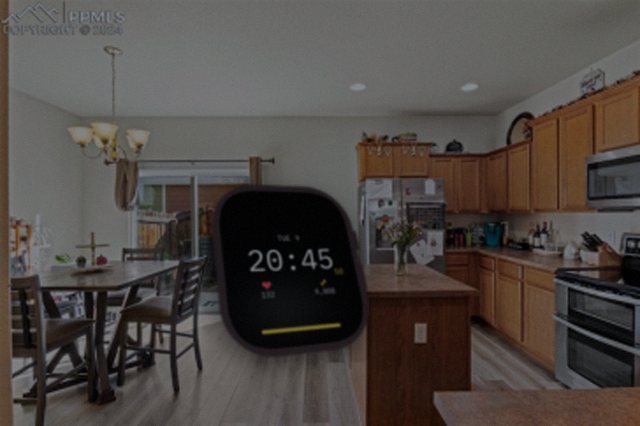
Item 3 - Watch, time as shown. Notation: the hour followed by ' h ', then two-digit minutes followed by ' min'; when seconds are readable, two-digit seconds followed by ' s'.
20 h 45 min
